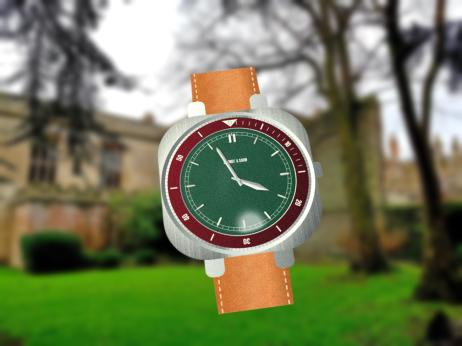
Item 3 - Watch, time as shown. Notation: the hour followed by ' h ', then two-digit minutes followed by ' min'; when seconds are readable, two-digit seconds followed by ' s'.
3 h 56 min
